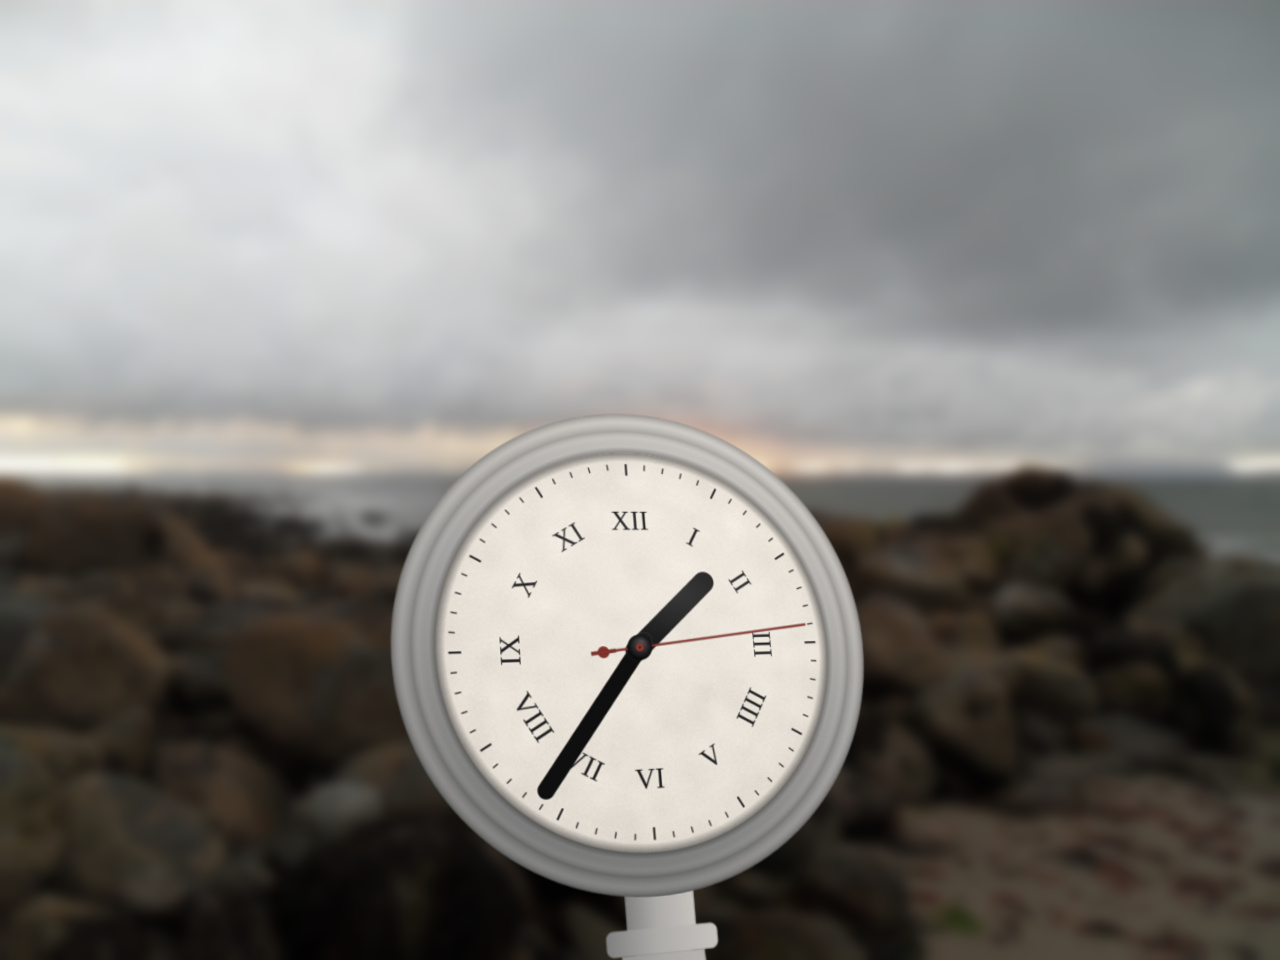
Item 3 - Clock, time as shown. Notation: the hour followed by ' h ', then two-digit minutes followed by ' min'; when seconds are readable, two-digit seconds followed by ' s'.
1 h 36 min 14 s
